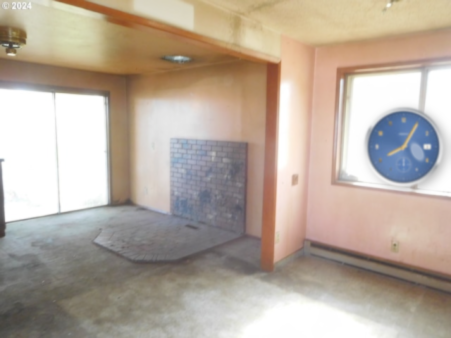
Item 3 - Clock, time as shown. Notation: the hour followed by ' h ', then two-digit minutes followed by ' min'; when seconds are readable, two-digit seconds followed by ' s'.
8 h 05 min
